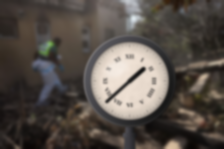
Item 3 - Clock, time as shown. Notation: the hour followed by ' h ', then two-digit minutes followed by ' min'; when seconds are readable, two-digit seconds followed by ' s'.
1 h 38 min
